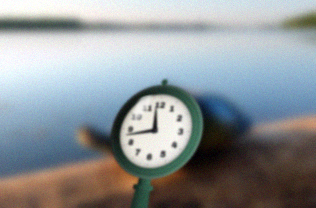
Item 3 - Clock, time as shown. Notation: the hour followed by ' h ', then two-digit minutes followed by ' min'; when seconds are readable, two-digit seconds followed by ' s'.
11 h 43 min
